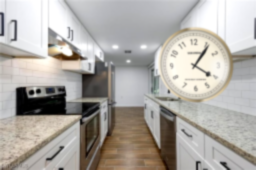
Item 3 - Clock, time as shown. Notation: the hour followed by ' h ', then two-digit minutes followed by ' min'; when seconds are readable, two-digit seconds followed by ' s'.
4 h 06 min
